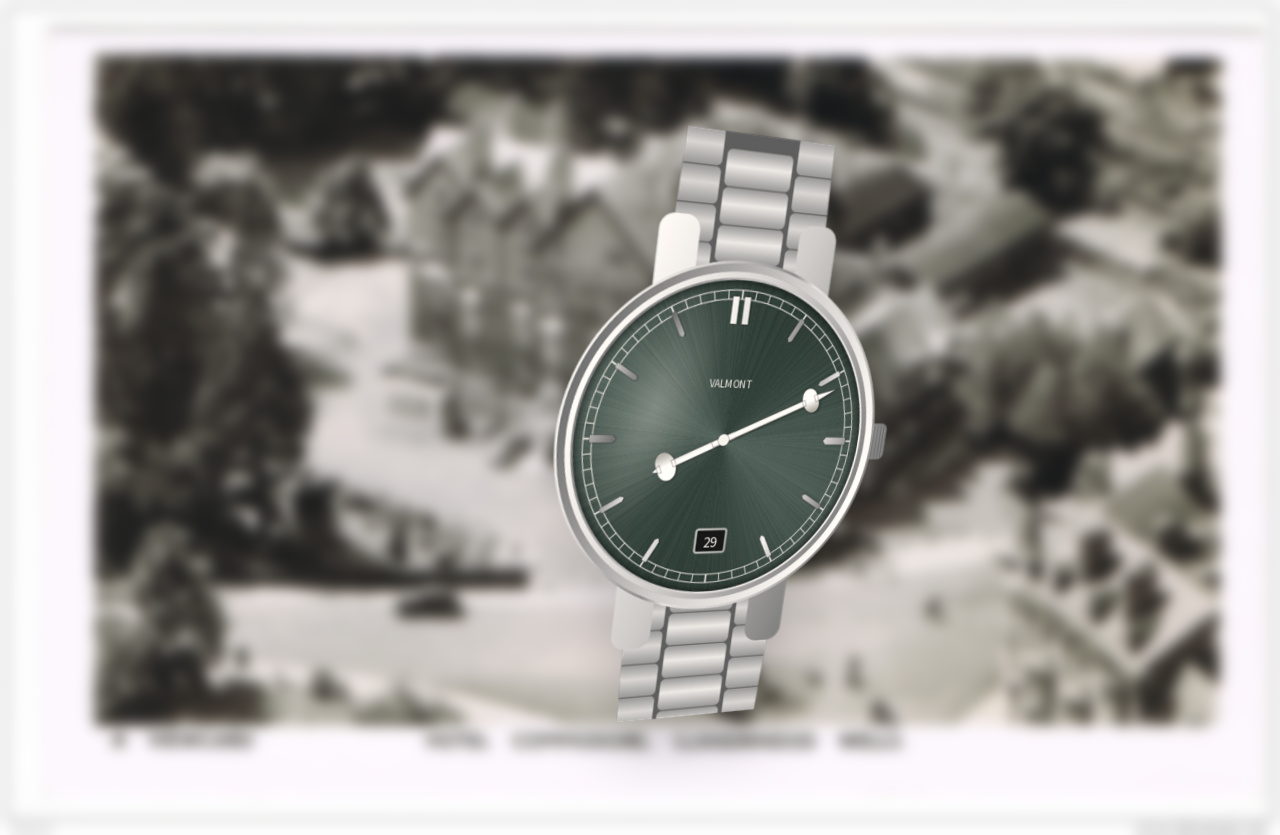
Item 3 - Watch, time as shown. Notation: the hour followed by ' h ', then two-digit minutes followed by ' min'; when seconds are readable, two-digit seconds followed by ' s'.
8 h 11 min
